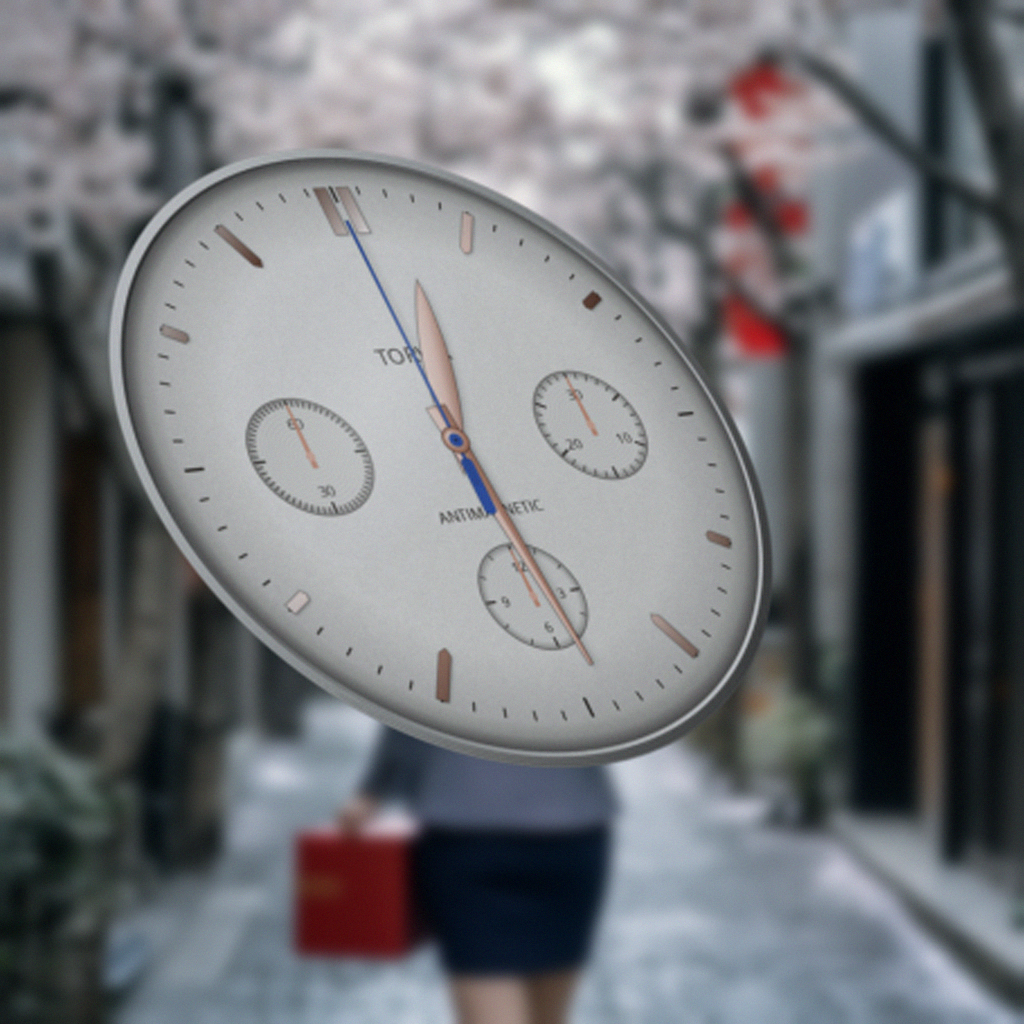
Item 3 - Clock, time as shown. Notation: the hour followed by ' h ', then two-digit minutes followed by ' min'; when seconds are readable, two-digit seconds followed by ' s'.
12 h 29 min
